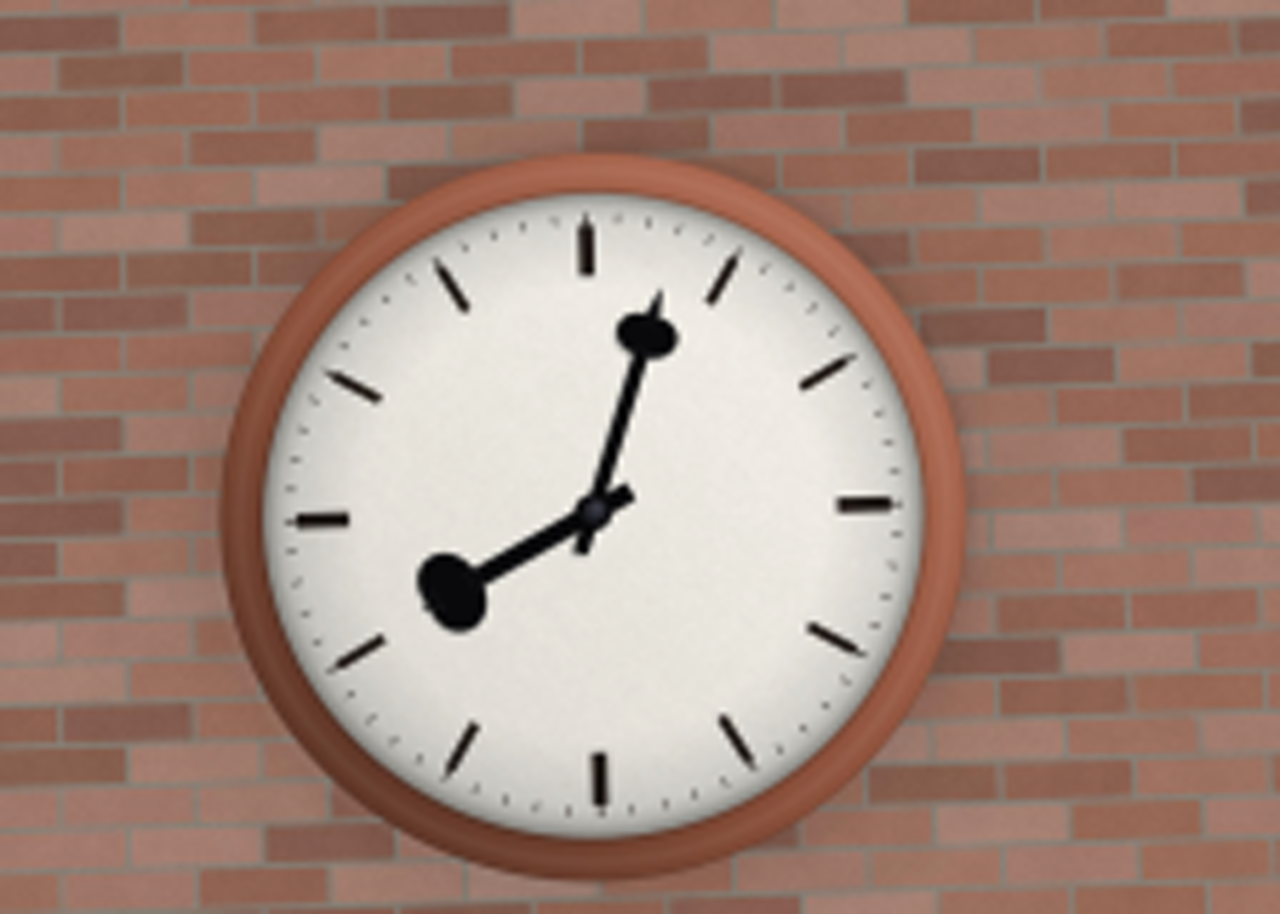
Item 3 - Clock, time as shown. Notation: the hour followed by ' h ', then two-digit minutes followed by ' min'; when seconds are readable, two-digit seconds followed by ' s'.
8 h 03 min
